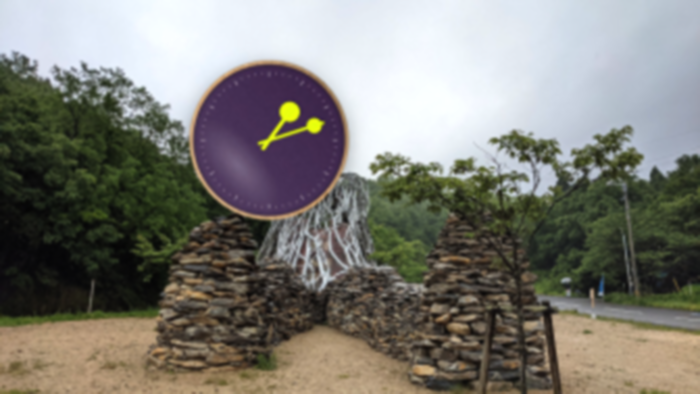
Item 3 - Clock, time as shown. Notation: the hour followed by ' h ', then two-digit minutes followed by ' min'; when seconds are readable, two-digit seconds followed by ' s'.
1 h 12 min
